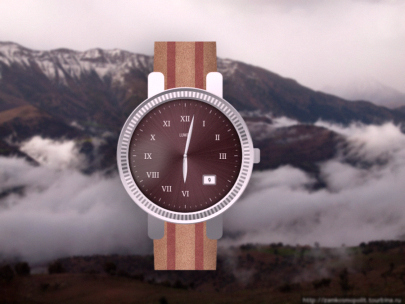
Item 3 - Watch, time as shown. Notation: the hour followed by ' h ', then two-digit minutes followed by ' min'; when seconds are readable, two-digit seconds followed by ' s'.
6 h 02 min
